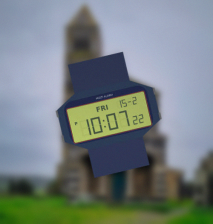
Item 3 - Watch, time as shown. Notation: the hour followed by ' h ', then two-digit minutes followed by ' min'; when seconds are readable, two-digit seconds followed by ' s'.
10 h 07 min 22 s
